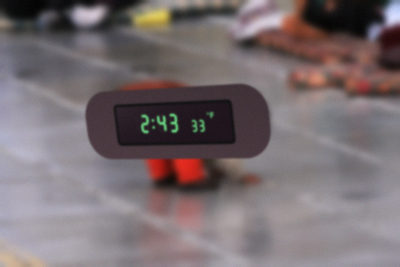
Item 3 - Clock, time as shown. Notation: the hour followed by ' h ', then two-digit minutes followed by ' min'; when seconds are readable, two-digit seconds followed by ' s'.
2 h 43 min
